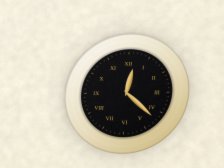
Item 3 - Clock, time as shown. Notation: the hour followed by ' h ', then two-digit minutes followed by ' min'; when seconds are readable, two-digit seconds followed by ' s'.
12 h 22 min
